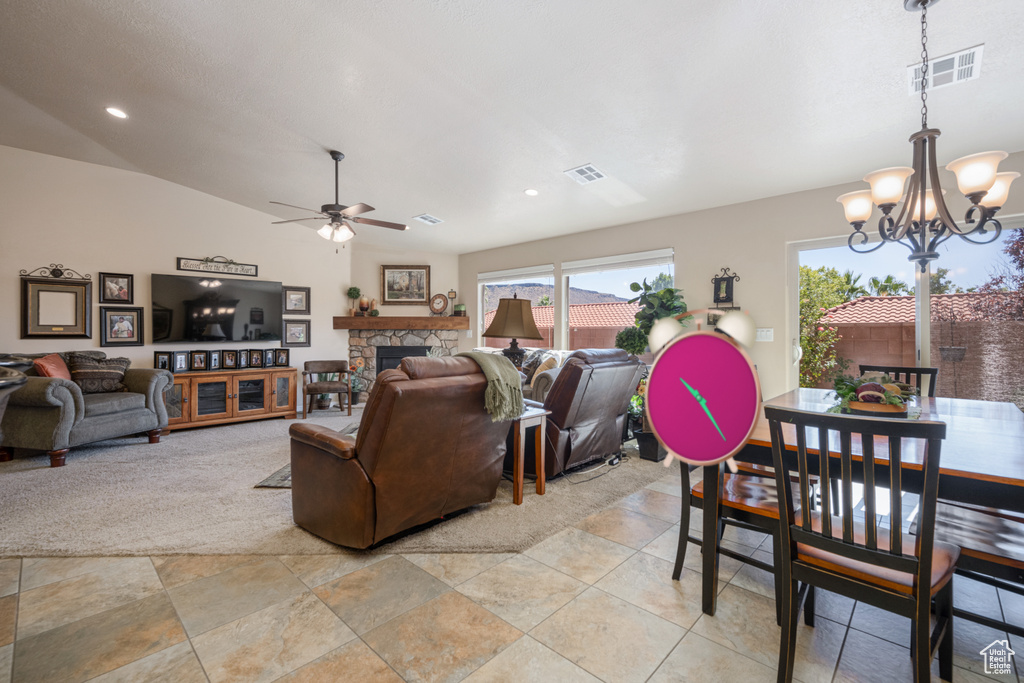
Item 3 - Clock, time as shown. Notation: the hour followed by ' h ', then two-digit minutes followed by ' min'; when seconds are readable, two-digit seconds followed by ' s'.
10 h 24 min
